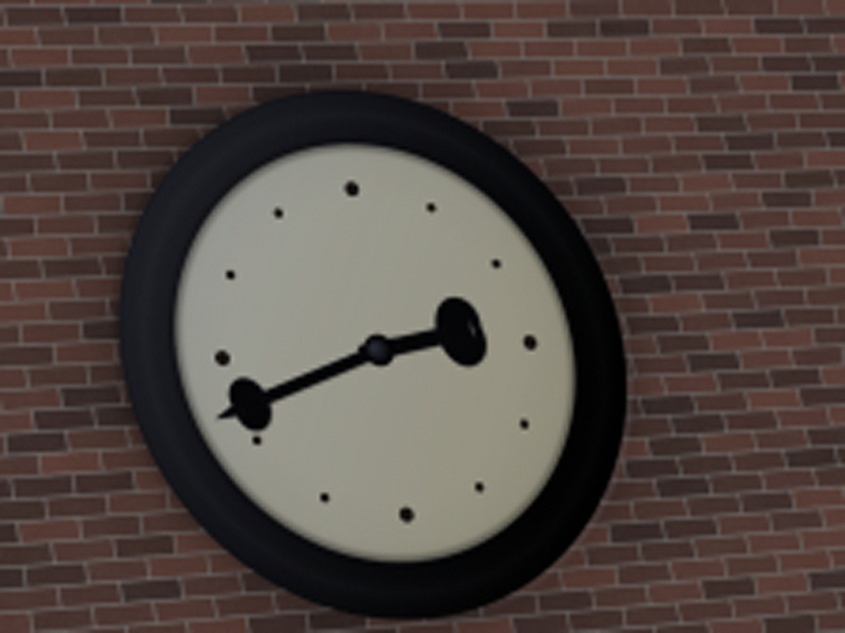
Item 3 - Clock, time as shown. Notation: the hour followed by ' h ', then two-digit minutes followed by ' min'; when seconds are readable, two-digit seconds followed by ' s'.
2 h 42 min
